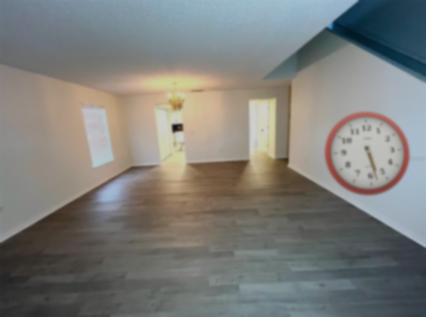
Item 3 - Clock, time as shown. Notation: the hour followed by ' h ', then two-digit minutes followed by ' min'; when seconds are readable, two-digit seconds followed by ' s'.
5 h 28 min
